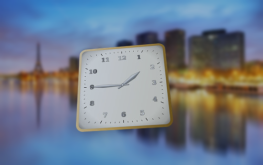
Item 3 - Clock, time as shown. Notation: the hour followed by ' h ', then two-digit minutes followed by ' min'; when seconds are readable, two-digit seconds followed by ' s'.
1 h 45 min
